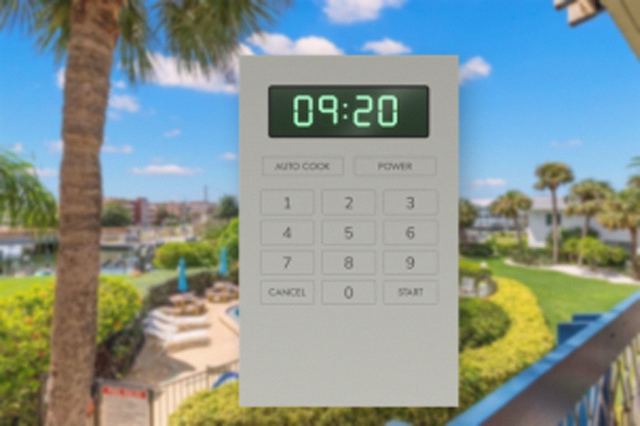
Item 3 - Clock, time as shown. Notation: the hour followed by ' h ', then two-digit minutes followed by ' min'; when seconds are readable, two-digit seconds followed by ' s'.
9 h 20 min
